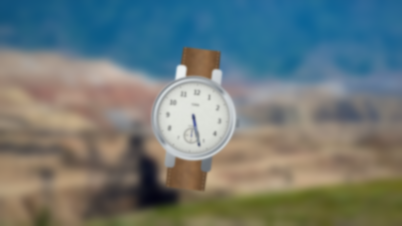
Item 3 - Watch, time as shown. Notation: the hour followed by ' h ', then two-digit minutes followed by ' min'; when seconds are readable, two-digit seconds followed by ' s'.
5 h 27 min
